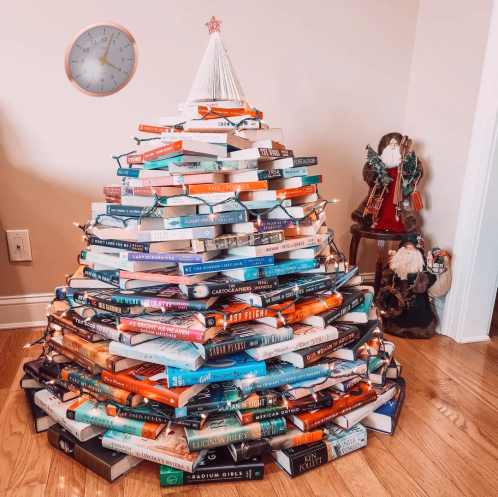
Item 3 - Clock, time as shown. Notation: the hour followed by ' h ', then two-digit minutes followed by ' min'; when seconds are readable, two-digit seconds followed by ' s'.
4 h 03 min
